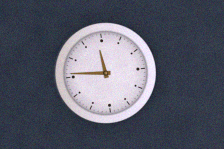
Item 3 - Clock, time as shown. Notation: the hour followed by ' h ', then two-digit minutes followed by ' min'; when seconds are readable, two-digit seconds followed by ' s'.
11 h 46 min
